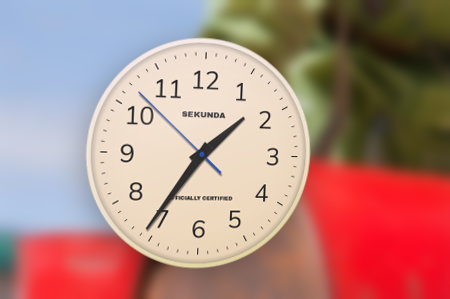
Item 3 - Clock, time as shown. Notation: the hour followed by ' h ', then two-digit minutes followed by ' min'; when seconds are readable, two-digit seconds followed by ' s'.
1 h 35 min 52 s
